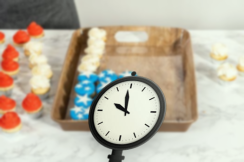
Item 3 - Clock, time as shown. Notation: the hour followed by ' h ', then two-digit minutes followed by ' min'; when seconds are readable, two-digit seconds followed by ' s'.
9 h 59 min
